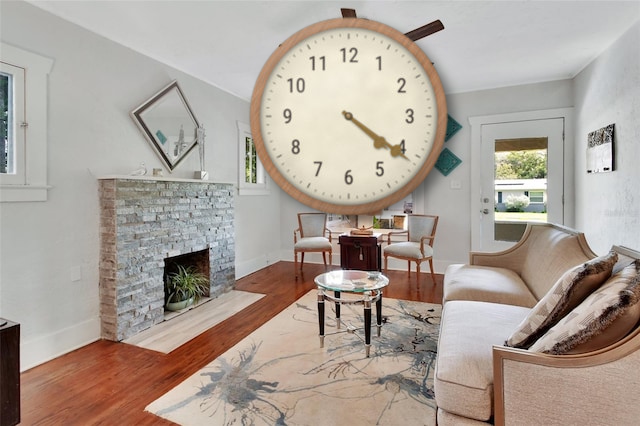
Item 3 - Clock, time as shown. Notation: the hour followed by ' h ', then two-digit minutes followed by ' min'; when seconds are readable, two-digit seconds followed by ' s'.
4 h 21 min
